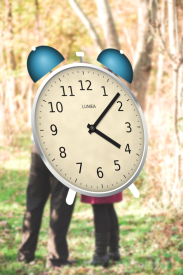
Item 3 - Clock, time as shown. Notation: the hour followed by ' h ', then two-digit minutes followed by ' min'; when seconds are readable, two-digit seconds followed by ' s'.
4 h 08 min
